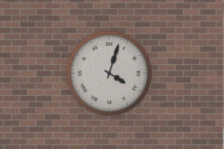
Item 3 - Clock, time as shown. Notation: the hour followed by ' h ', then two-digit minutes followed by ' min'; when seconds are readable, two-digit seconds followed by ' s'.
4 h 03 min
